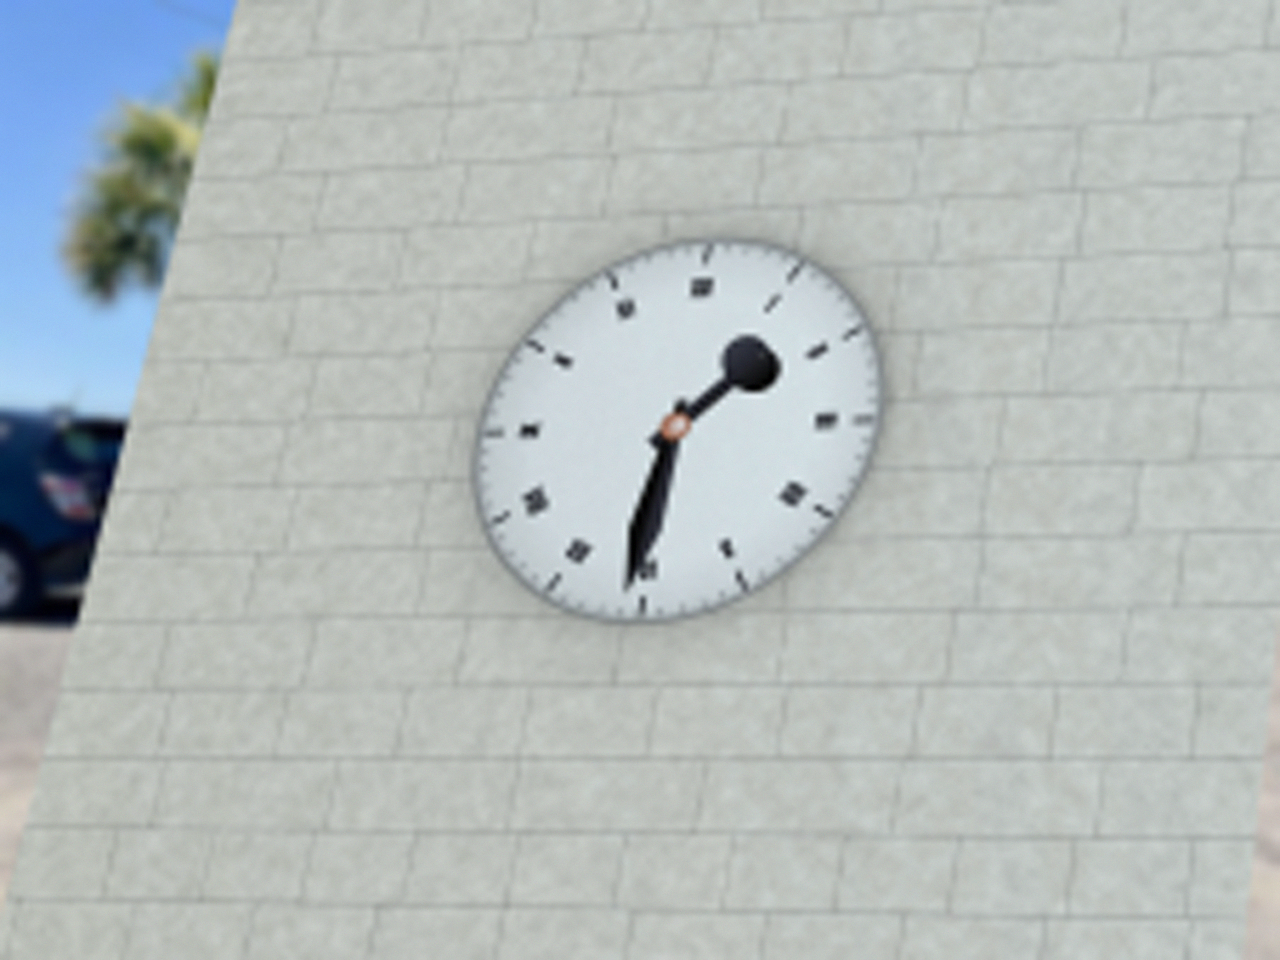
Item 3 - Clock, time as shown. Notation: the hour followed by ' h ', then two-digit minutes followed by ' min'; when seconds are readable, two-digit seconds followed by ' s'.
1 h 31 min
